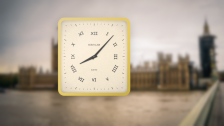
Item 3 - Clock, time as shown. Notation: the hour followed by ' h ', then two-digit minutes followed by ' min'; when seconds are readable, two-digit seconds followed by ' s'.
8 h 07 min
